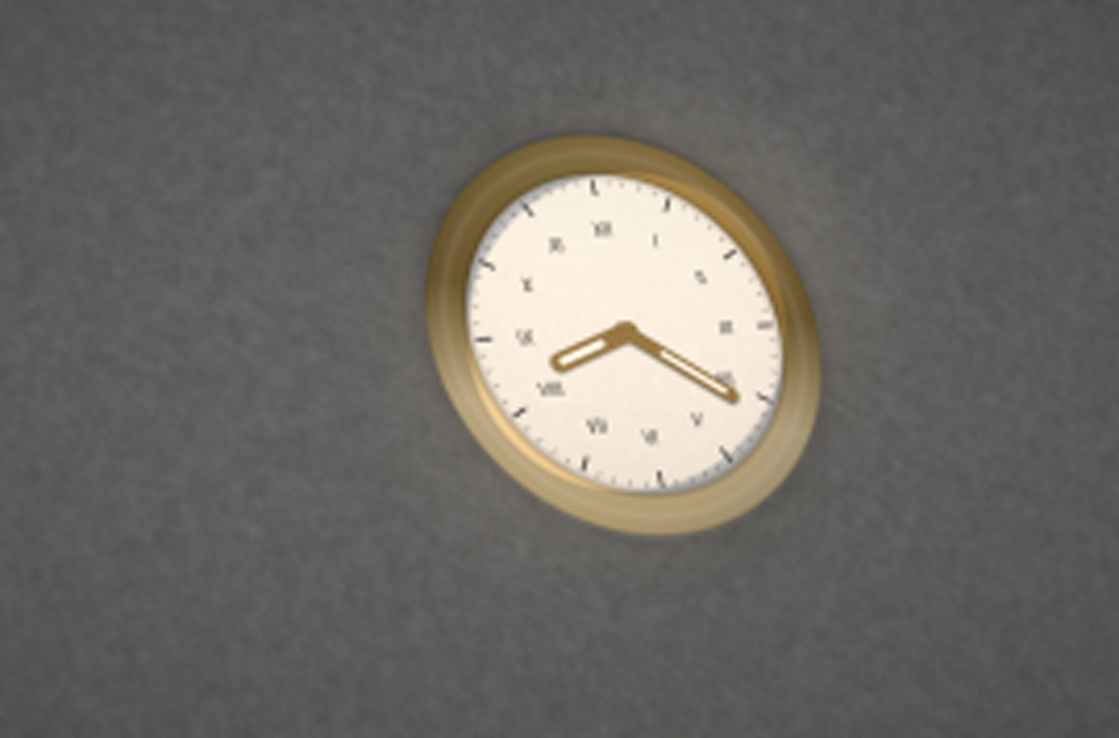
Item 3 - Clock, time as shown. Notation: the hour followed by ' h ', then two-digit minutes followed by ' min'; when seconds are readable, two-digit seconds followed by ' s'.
8 h 21 min
